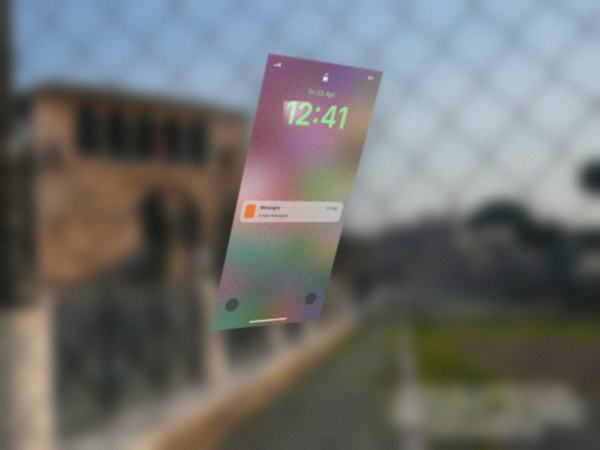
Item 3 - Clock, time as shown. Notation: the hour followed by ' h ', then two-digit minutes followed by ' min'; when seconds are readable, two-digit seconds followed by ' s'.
12 h 41 min
